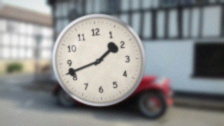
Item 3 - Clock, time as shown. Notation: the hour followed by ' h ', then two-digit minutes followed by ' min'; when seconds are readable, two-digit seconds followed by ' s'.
1 h 42 min
